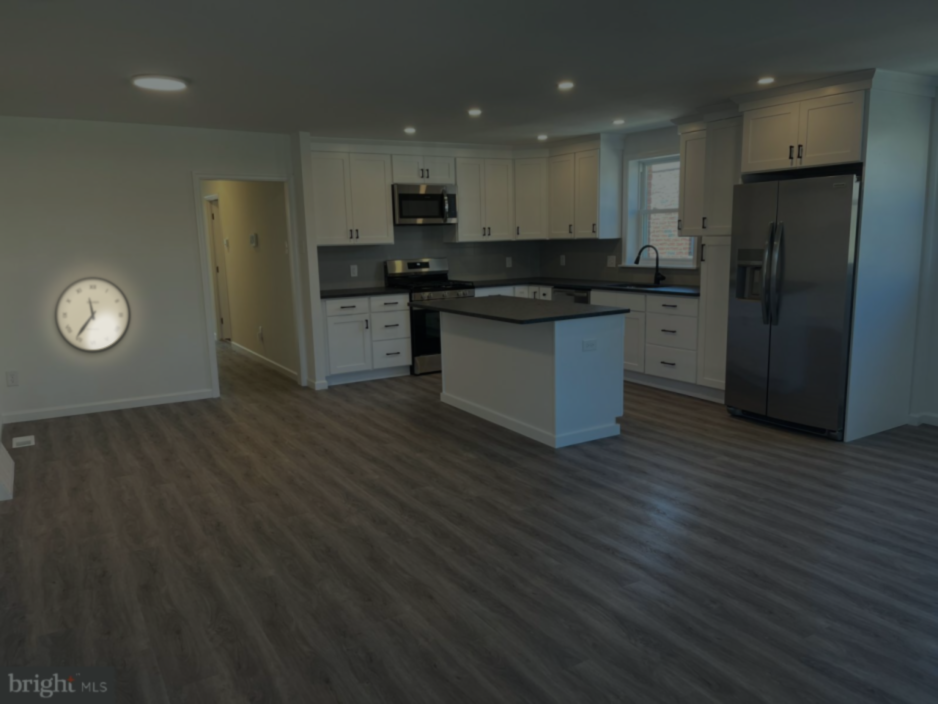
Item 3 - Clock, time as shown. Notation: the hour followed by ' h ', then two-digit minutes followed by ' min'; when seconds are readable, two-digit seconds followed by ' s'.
11 h 36 min
